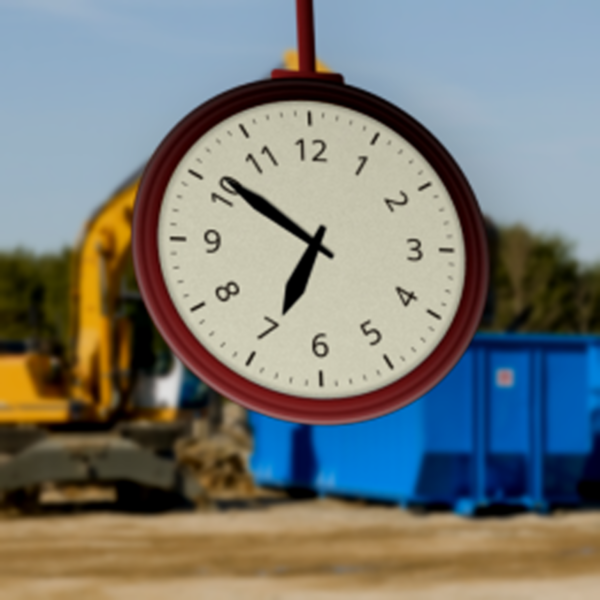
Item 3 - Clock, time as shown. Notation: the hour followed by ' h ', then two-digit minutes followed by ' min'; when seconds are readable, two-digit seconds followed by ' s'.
6 h 51 min
